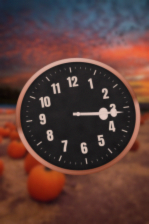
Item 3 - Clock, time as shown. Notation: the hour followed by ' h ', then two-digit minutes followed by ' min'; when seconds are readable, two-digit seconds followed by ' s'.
3 h 16 min
